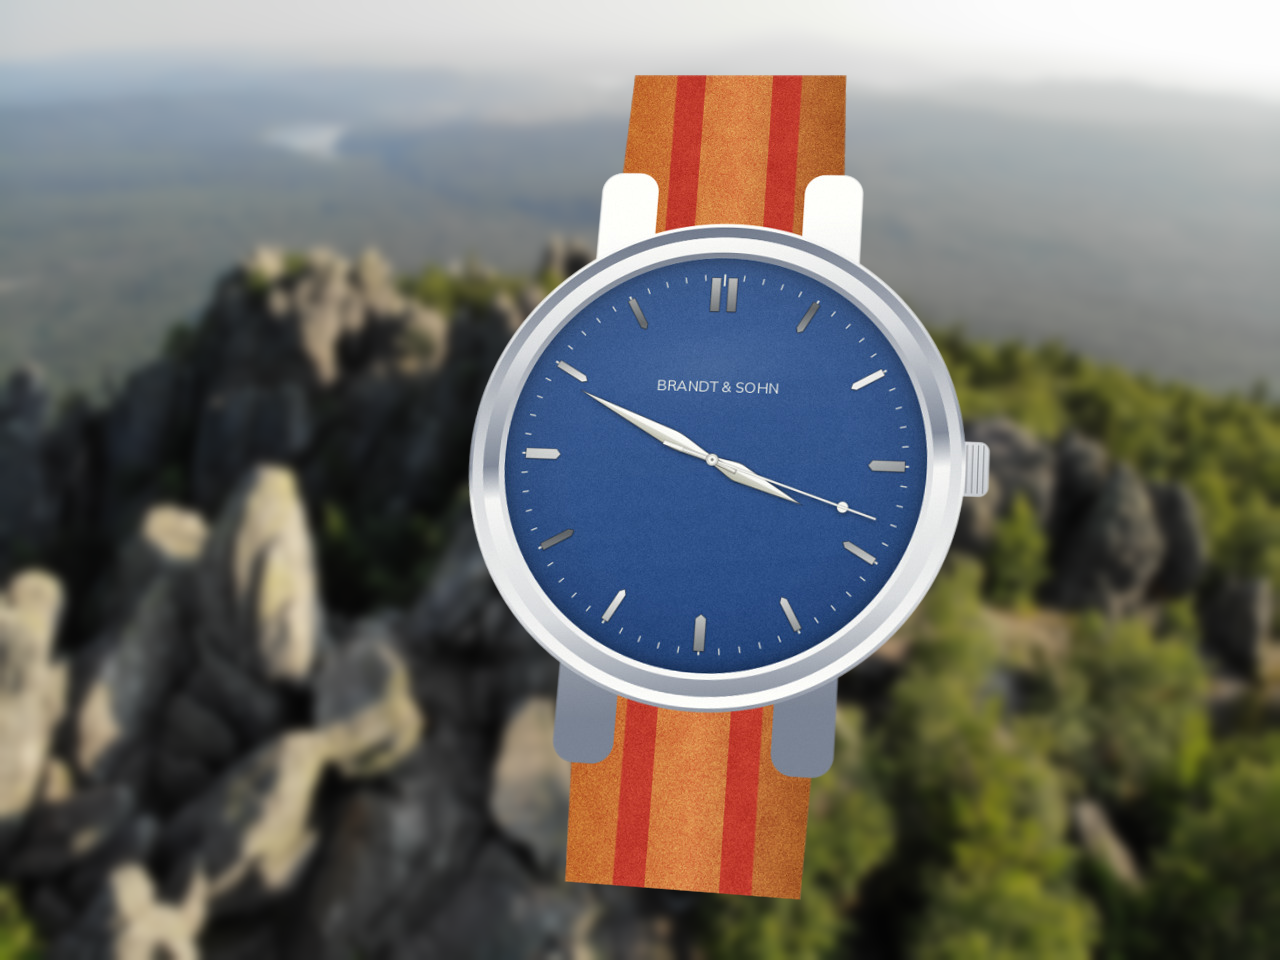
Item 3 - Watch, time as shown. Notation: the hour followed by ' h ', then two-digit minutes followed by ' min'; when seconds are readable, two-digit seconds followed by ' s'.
3 h 49 min 18 s
